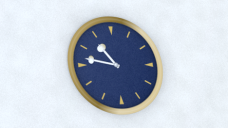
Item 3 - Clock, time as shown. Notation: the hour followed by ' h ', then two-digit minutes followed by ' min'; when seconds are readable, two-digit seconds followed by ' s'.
10 h 47 min
